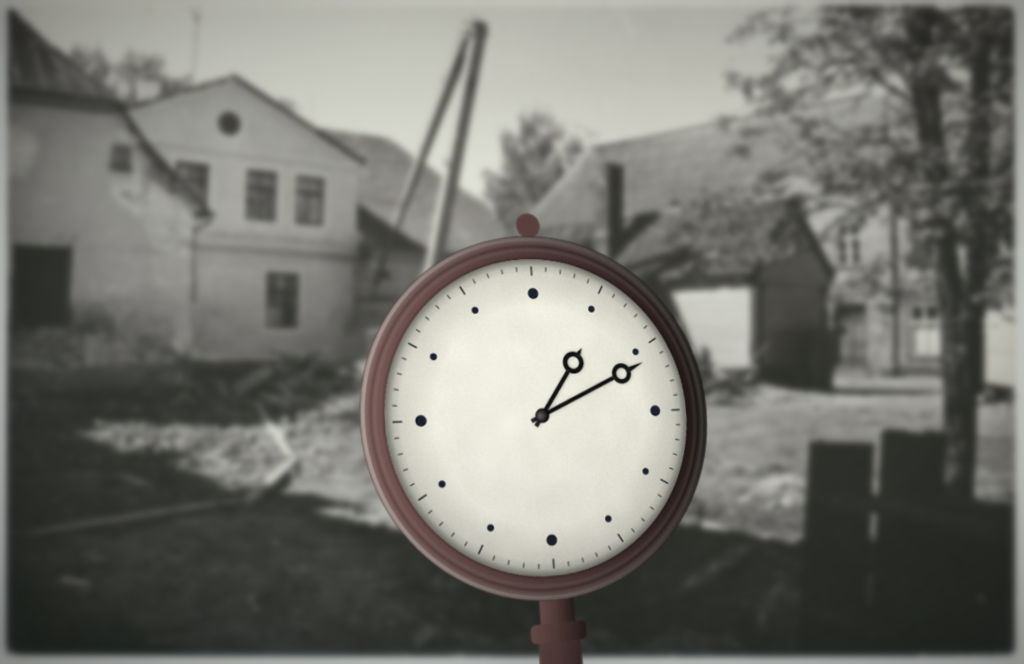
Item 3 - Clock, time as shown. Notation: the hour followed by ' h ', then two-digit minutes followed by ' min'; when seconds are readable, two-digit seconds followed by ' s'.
1 h 11 min
